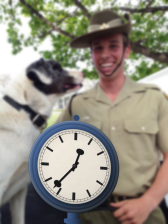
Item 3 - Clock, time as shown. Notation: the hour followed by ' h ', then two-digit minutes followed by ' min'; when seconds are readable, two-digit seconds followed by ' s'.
12 h 37 min
